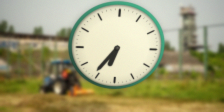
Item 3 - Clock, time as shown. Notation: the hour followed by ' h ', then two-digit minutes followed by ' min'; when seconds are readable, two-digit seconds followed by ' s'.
6 h 36 min
